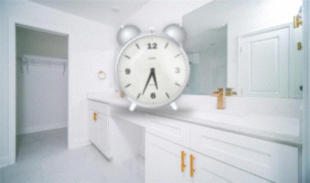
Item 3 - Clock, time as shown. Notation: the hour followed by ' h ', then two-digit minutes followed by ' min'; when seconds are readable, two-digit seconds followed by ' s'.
5 h 34 min
